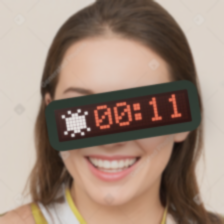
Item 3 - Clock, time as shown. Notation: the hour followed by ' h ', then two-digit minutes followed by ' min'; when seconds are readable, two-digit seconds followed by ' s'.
0 h 11 min
